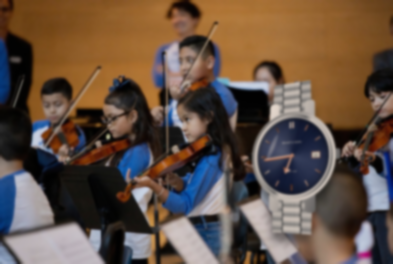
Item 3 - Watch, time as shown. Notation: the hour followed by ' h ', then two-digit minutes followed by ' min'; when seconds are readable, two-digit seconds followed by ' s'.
6 h 44 min
